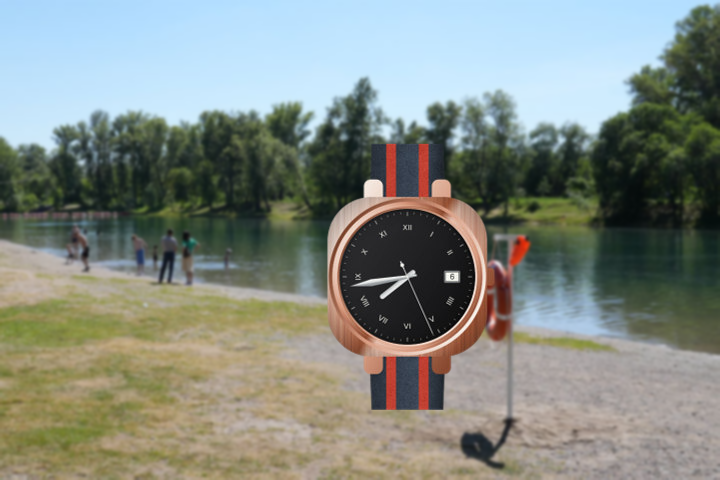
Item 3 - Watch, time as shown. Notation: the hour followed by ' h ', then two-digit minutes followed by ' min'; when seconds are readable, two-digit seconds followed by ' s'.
7 h 43 min 26 s
